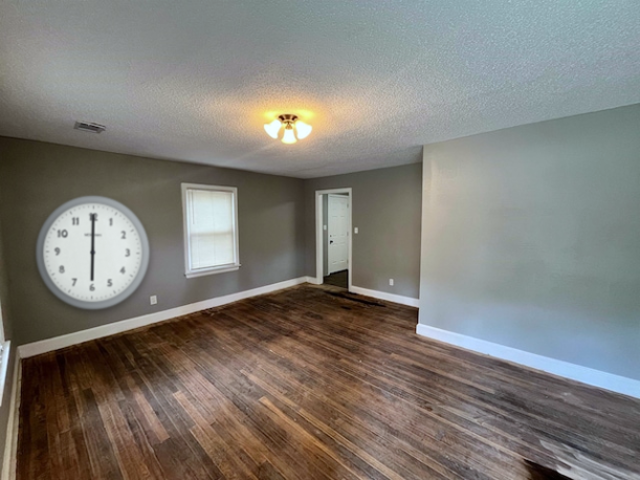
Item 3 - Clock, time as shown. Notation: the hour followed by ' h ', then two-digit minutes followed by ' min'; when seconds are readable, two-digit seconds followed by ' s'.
6 h 00 min
